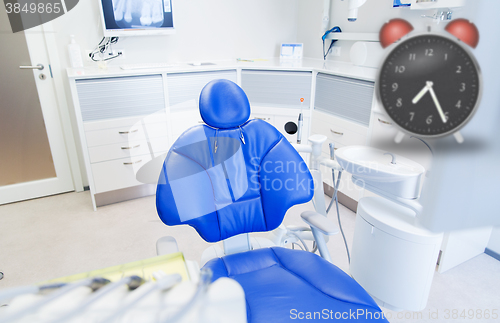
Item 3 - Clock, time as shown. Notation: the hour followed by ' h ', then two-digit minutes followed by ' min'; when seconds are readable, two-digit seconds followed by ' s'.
7 h 26 min
